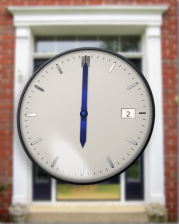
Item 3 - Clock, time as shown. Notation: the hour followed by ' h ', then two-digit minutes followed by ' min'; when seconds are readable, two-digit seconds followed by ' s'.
6 h 00 min
